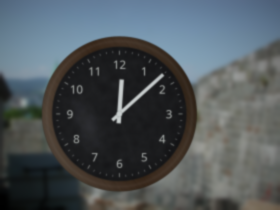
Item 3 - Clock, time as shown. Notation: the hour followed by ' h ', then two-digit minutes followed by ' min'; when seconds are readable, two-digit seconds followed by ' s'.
12 h 08 min
